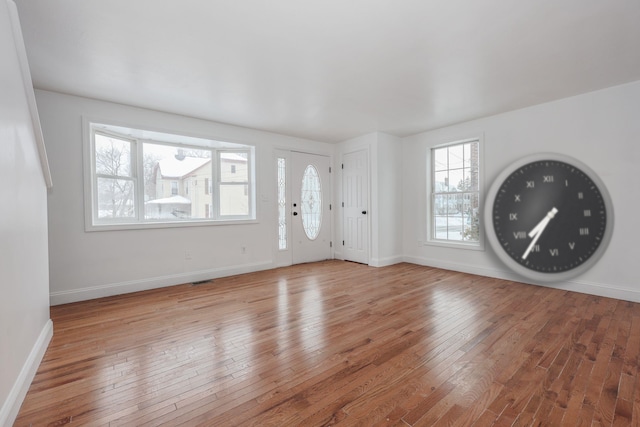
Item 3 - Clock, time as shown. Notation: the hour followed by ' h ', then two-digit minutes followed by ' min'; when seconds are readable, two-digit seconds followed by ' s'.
7 h 36 min
